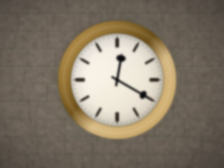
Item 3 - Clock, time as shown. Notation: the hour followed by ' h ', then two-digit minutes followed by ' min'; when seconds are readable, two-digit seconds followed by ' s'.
12 h 20 min
